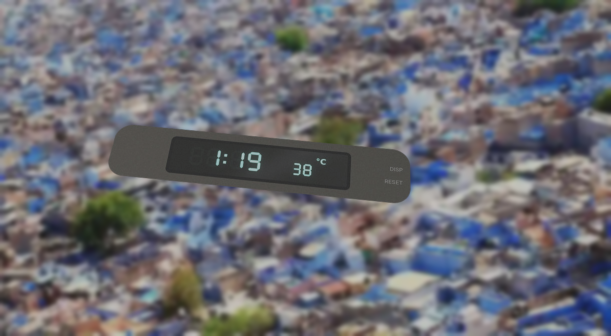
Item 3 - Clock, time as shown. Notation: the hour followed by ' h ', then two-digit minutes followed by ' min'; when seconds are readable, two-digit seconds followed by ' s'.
1 h 19 min
